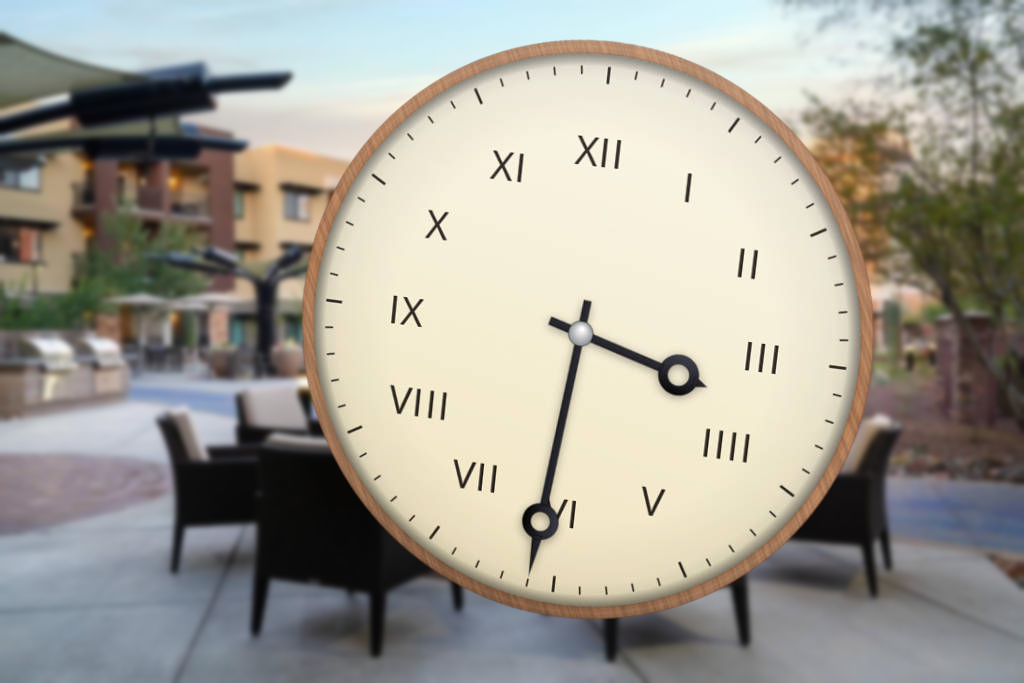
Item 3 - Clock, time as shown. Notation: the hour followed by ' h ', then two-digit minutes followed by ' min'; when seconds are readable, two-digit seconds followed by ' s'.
3 h 31 min
